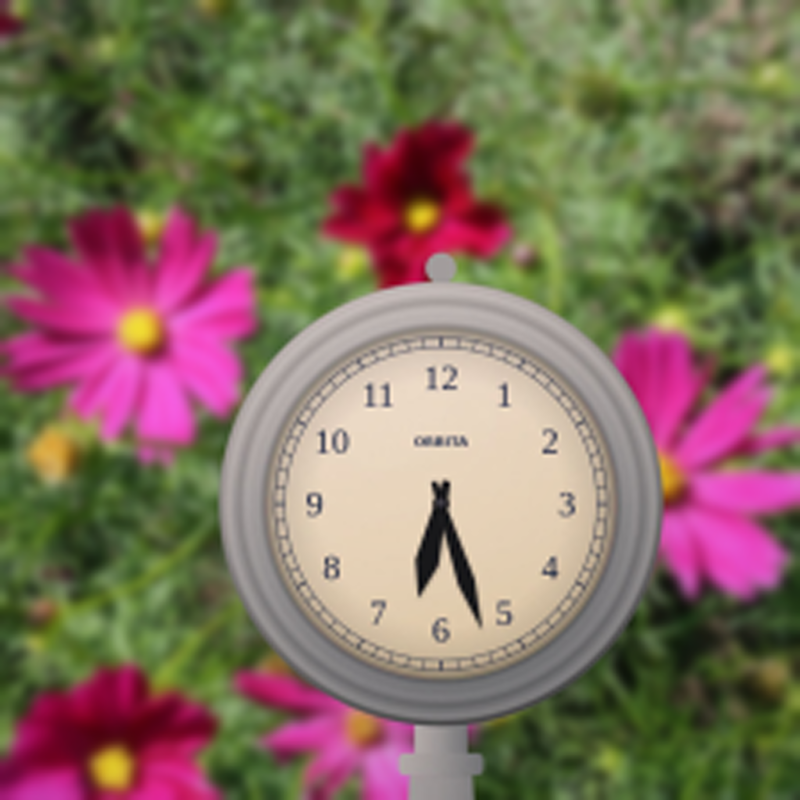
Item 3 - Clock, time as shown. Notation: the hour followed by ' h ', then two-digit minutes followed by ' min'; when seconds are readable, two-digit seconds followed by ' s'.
6 h 27 min
